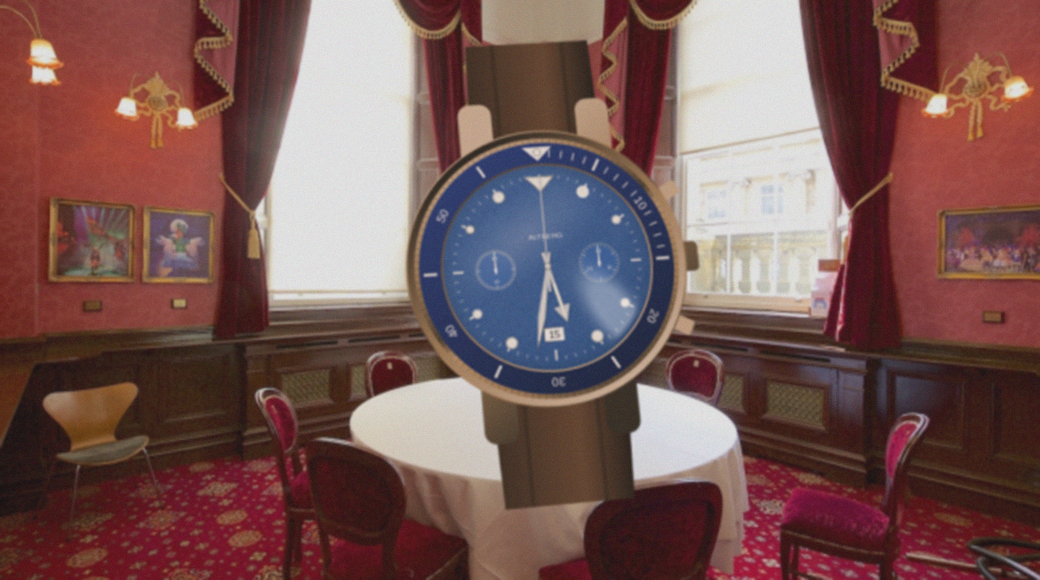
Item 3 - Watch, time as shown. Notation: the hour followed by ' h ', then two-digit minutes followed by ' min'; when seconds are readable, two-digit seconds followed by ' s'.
5 h 32 min
